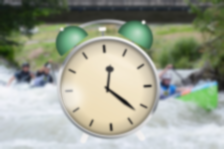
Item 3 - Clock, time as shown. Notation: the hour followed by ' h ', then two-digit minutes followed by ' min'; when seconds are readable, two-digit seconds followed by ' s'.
12 h 22 min
